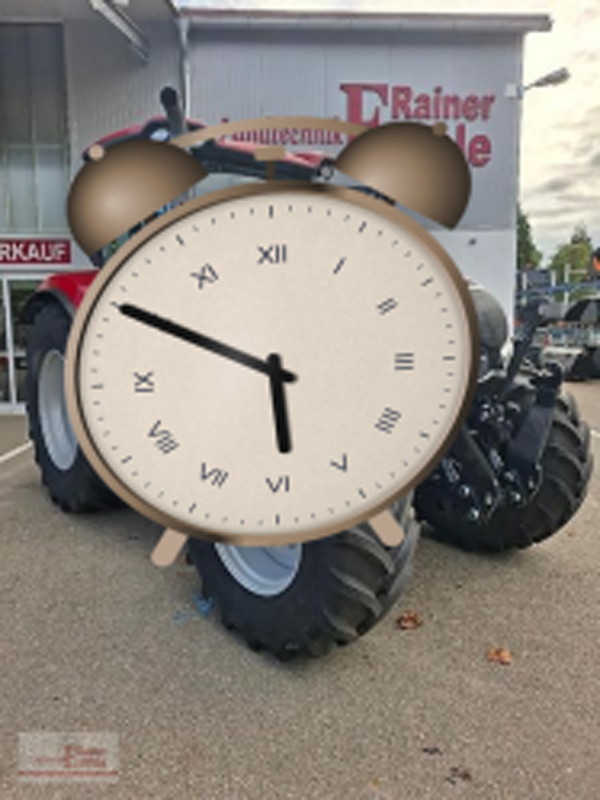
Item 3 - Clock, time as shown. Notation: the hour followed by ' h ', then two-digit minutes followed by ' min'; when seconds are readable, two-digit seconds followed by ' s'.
5 h 50 min
